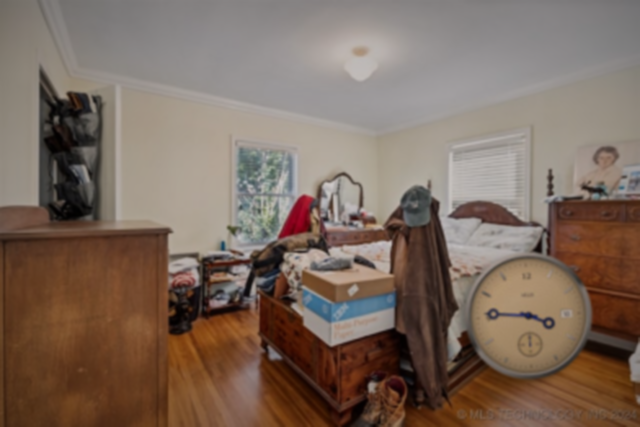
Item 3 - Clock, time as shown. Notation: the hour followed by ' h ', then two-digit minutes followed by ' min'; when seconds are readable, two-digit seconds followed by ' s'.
3 h 46 min
